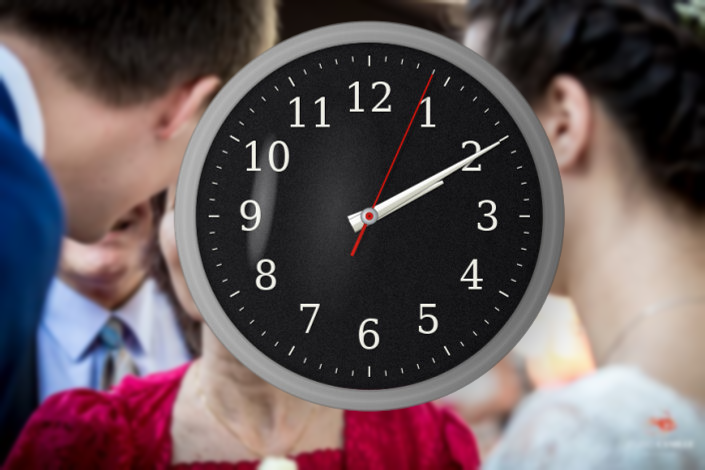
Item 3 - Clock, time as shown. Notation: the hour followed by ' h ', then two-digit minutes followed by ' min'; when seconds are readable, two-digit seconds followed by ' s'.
2 h 10 min 04 s
